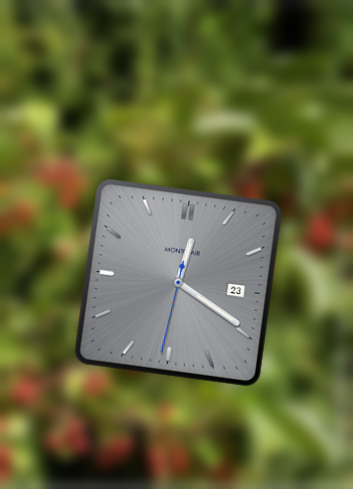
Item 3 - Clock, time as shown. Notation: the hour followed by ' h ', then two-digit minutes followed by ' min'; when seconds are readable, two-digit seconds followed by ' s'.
12 h 19 min 31 s
